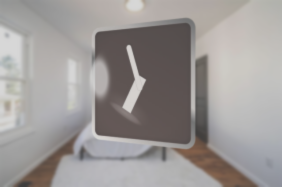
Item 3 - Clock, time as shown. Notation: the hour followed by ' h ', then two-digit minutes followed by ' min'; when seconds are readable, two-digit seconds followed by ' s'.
6 h 57 min
